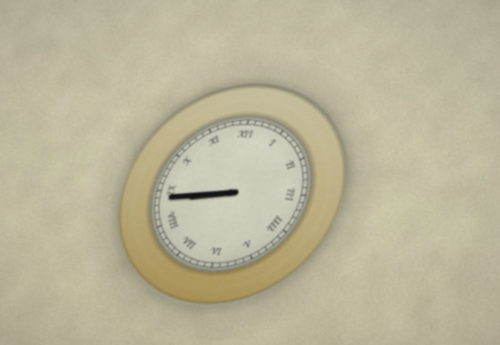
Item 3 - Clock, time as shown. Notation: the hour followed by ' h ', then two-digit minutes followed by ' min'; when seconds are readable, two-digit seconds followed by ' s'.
8 h 44 min
